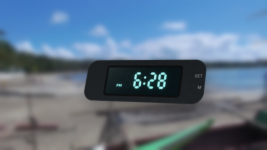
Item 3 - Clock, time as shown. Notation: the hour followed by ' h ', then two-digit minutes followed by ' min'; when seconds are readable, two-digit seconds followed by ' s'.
6 h 28 min
